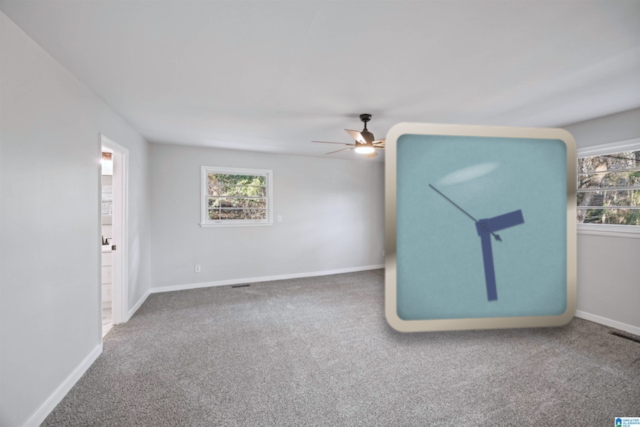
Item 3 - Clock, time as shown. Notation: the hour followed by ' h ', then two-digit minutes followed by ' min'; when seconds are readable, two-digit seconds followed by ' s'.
2 h 28 min 51 s
